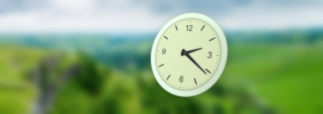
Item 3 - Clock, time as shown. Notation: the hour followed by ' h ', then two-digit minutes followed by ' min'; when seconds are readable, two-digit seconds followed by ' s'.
2 h 21 min
